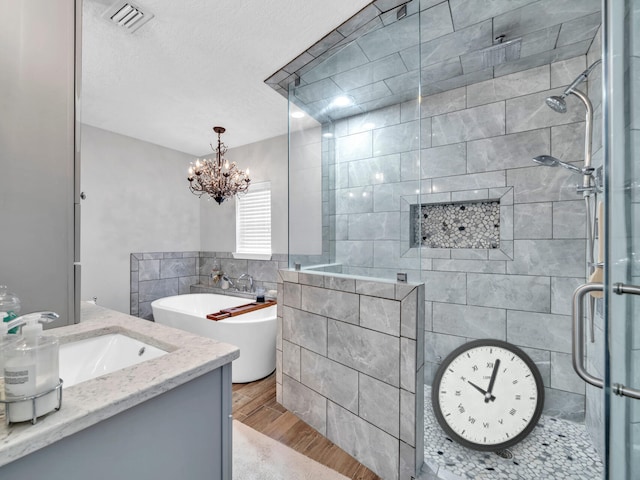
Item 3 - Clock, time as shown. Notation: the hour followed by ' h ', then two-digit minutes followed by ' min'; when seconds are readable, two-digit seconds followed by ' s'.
10 h 02 min
